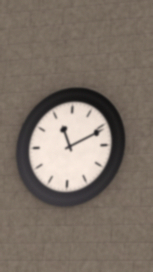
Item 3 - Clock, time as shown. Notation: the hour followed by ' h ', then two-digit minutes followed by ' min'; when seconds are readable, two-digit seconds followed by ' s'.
11 h 11 min
